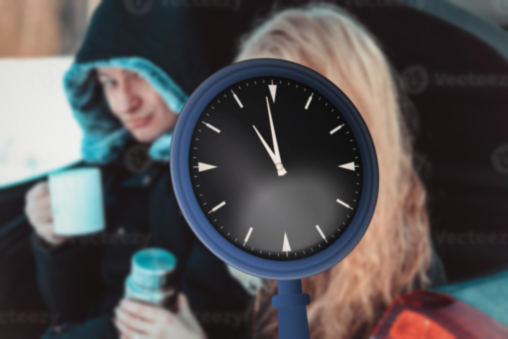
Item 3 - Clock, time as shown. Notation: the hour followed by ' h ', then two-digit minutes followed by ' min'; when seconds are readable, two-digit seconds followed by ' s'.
10 h 59 min
